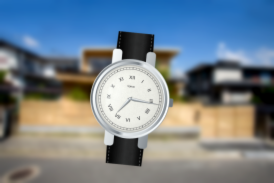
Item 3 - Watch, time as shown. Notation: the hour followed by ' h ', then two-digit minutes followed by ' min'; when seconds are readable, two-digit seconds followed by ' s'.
7 h 16 min
